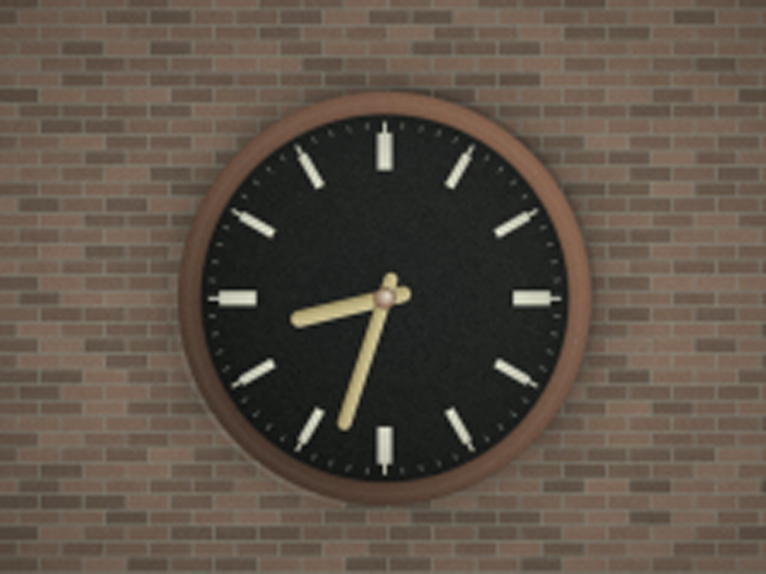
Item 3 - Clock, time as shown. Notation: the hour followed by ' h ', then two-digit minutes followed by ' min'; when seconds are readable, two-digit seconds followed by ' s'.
8 h 33 min
